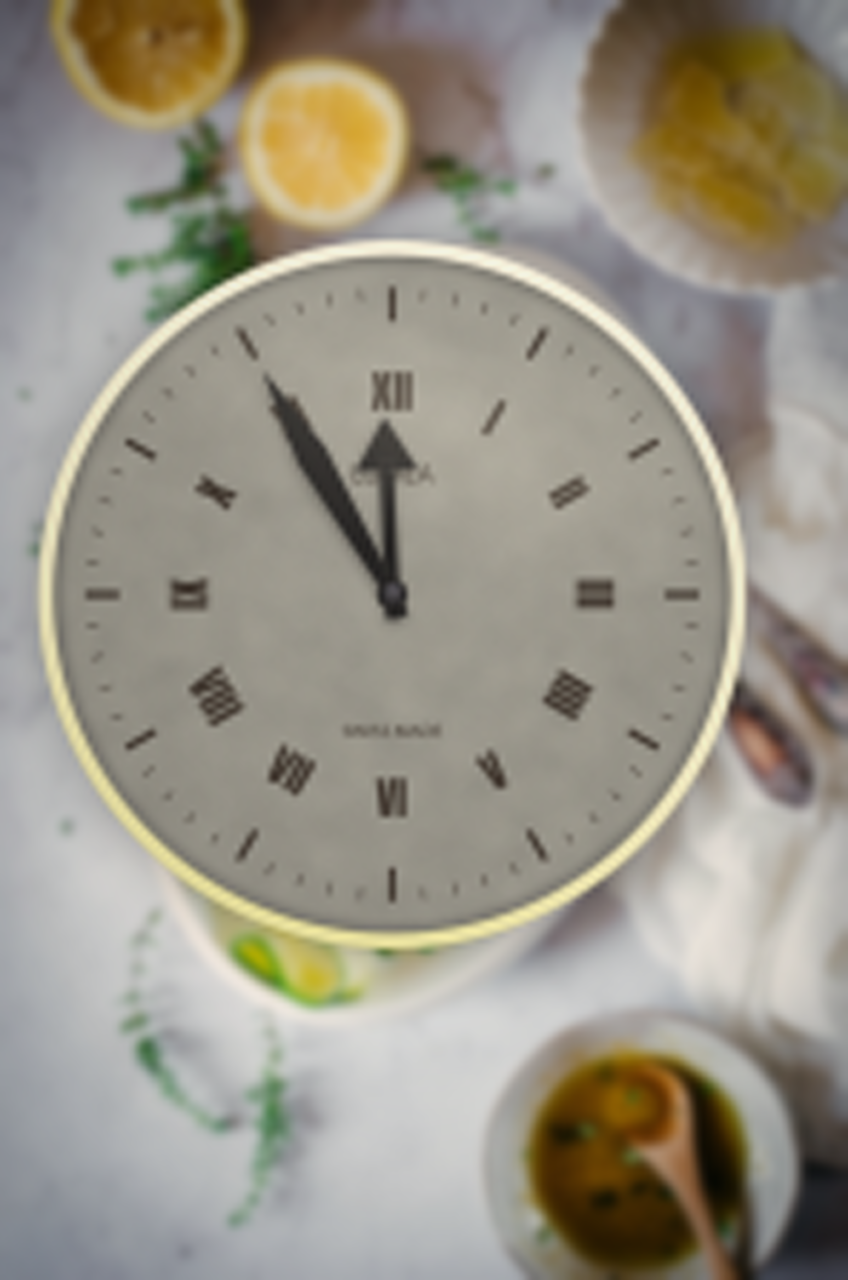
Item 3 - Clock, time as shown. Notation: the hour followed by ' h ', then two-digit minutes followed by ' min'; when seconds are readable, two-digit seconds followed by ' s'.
11 h 55 min
